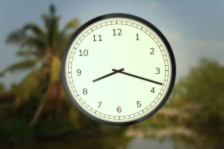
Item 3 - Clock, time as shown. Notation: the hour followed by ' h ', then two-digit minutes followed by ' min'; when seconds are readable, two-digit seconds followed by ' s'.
8 h 18 min
